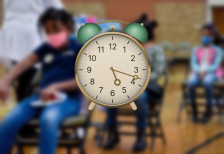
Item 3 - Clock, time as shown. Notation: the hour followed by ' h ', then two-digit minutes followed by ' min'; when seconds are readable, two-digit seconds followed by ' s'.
5 h 18 min
